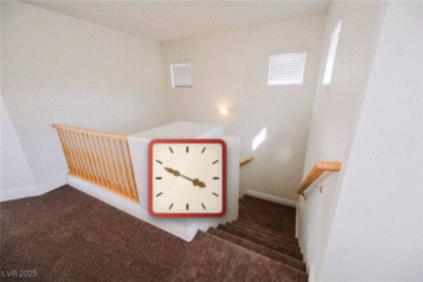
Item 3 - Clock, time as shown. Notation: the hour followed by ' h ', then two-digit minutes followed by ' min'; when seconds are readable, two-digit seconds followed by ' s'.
3 h 49 min
